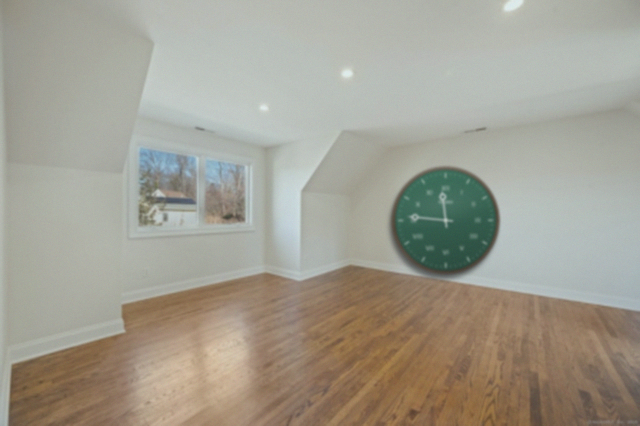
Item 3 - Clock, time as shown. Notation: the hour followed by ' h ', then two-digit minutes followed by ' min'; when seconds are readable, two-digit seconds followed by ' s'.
11 h 46 min
